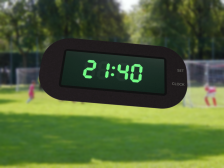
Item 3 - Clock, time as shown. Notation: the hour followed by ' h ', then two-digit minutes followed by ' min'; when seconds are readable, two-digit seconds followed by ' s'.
21 h 40 min
